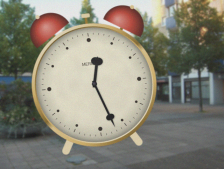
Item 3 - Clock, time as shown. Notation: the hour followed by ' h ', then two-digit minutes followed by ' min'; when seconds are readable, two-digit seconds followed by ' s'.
12 h 27 min
